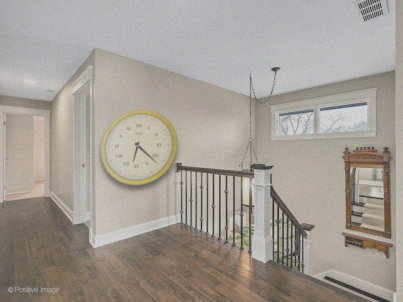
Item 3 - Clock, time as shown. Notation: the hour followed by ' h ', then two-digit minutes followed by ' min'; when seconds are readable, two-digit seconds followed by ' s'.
6 h 22 min
